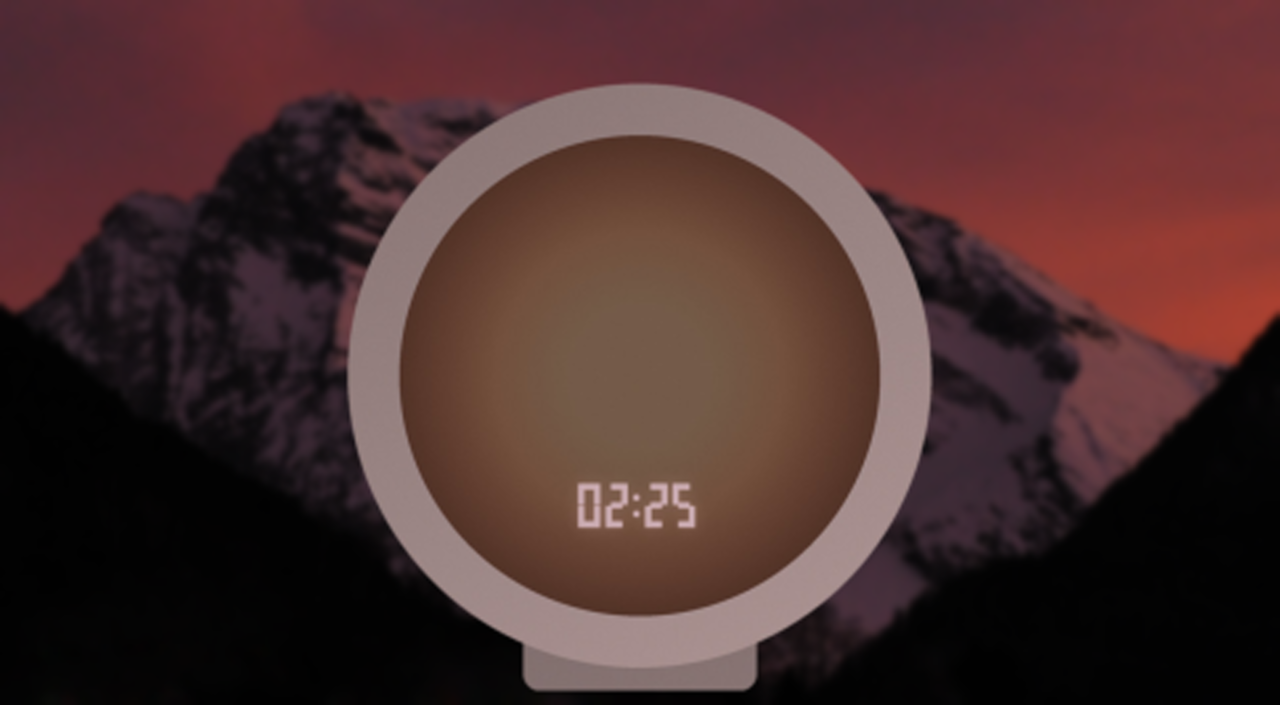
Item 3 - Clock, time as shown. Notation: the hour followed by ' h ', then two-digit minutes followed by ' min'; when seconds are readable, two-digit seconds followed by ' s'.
2 h 25 min
